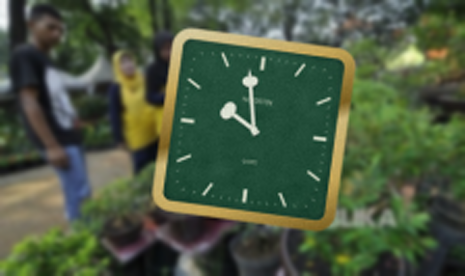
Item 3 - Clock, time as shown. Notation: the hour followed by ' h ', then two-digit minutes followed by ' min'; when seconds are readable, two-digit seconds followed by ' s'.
9 h 58 min
